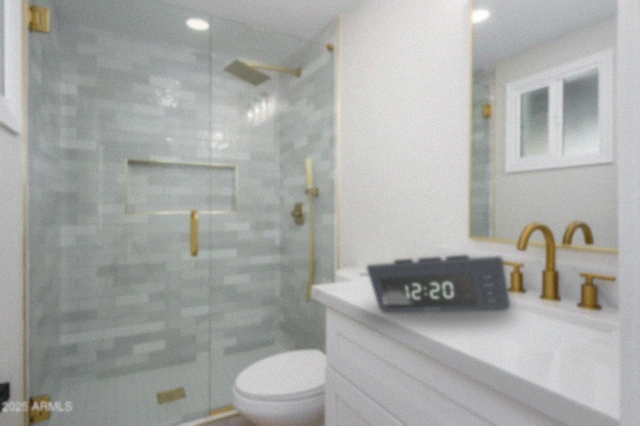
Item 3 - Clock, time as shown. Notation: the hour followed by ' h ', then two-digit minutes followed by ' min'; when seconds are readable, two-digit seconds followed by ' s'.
12 h 20 min
